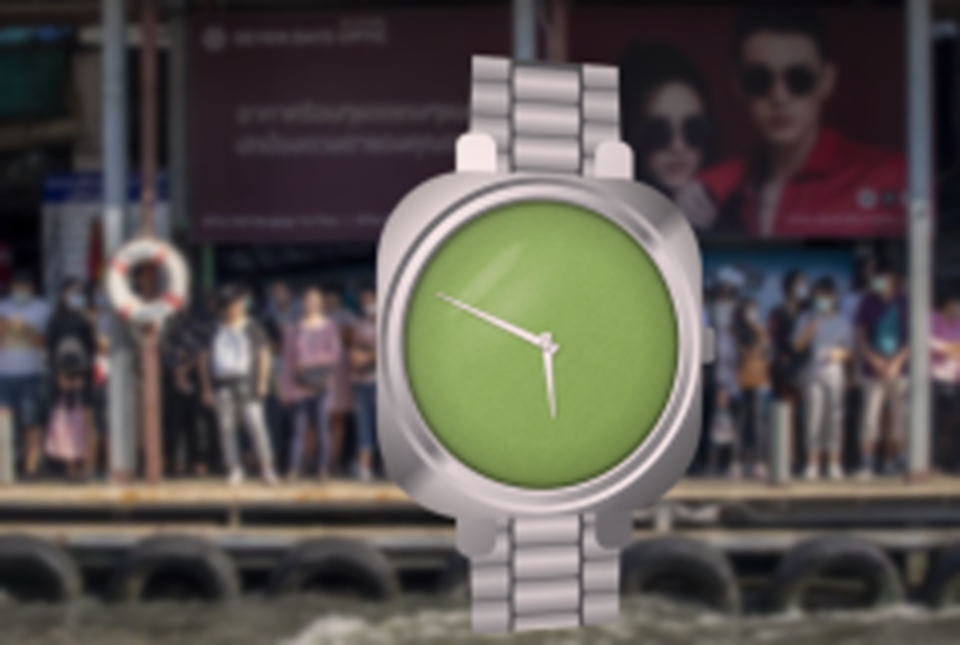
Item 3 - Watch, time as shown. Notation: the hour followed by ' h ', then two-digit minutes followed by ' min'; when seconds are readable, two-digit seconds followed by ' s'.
5 h 49 min
